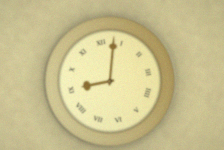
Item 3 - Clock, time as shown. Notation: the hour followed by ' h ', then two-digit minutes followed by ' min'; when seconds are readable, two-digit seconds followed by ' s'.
9 h 03 min
